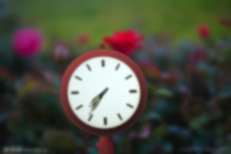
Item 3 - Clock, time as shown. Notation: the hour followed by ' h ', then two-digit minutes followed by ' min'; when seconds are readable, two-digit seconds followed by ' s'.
7 h 36 min
